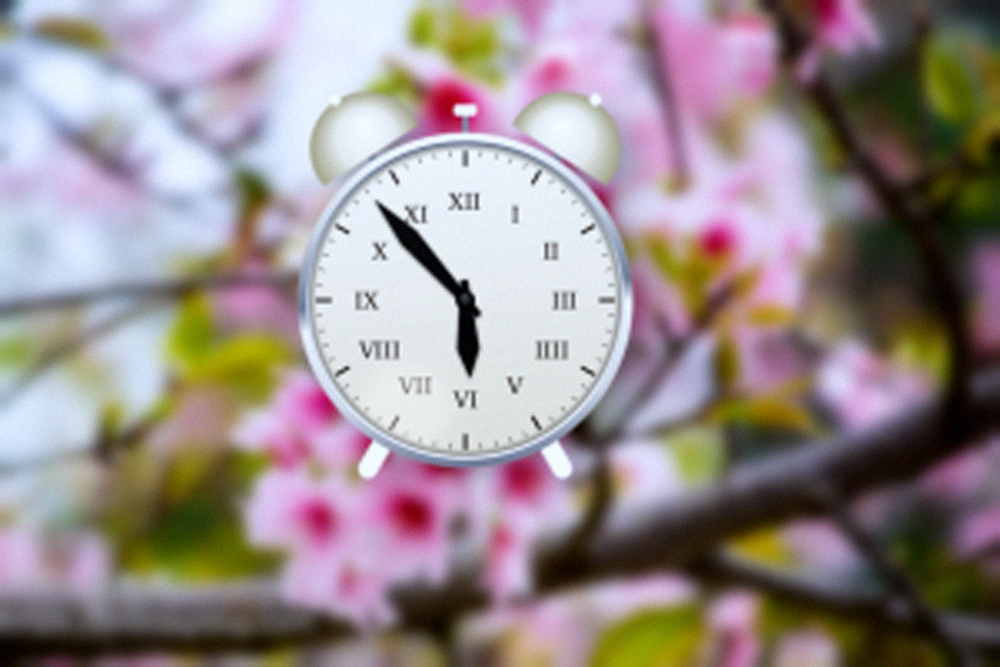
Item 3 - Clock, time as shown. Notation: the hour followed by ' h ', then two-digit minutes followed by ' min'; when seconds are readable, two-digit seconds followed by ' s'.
5 h 53 min
